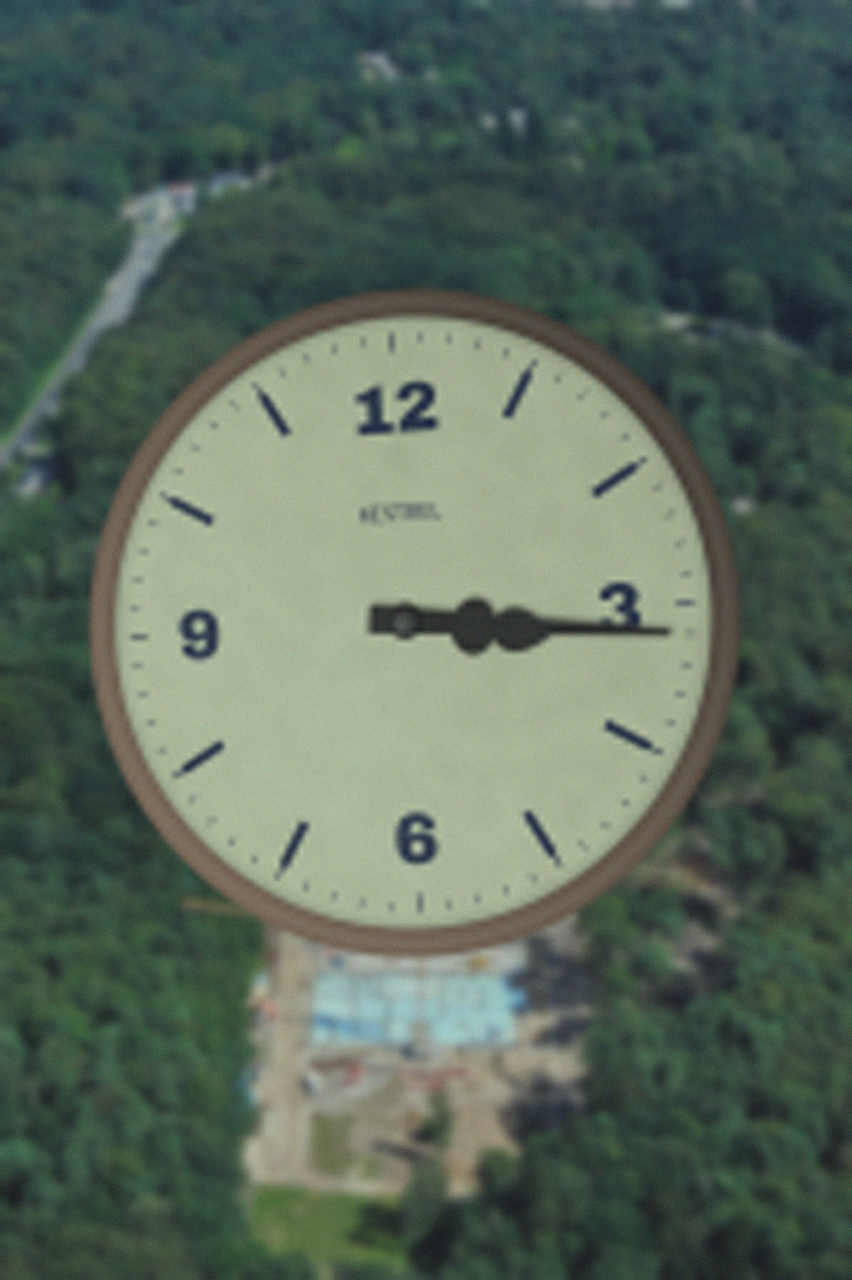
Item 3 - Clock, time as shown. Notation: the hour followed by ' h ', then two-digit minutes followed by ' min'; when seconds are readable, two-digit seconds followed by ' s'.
3 h 16 min
